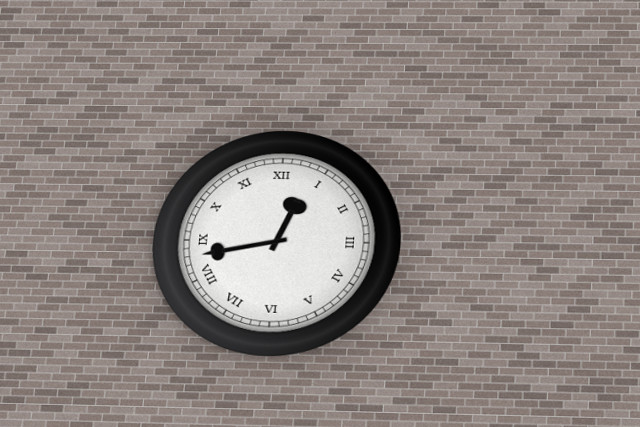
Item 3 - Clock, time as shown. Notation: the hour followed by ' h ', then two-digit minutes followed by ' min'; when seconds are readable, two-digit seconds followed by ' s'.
12 h 43 min
